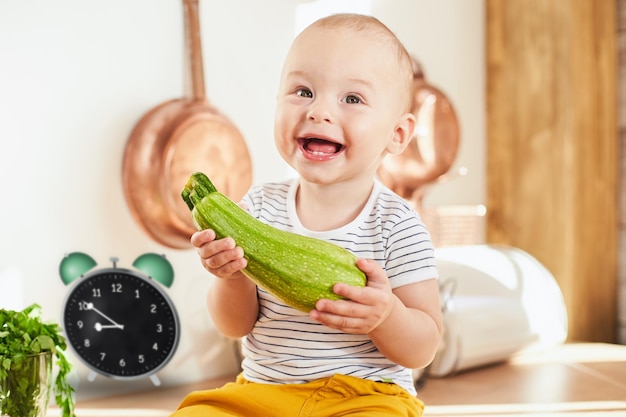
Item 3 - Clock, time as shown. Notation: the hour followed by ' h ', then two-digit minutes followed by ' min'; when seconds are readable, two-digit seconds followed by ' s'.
8 h 51 min
